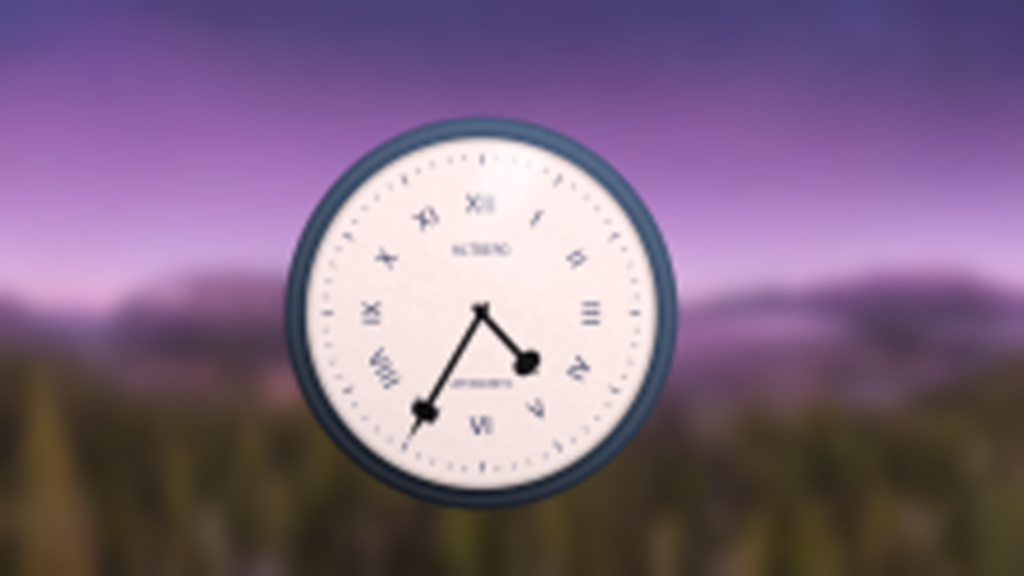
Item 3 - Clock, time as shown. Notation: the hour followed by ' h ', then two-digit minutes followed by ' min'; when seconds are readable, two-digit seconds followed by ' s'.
4 h 35 min
